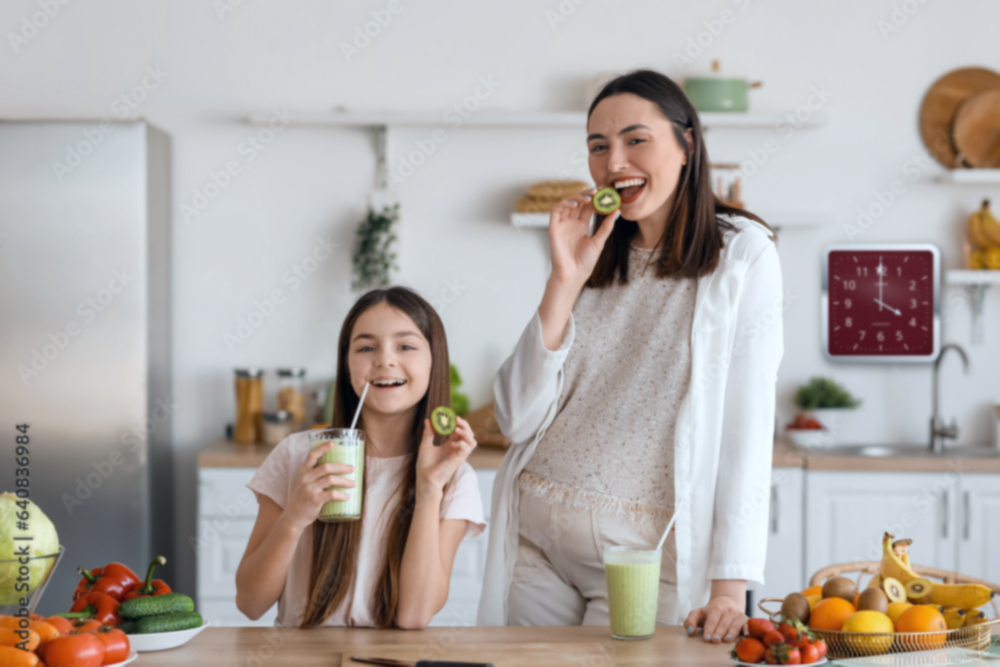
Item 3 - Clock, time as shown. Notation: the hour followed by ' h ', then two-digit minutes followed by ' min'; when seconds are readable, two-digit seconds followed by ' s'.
4 h 00 min
